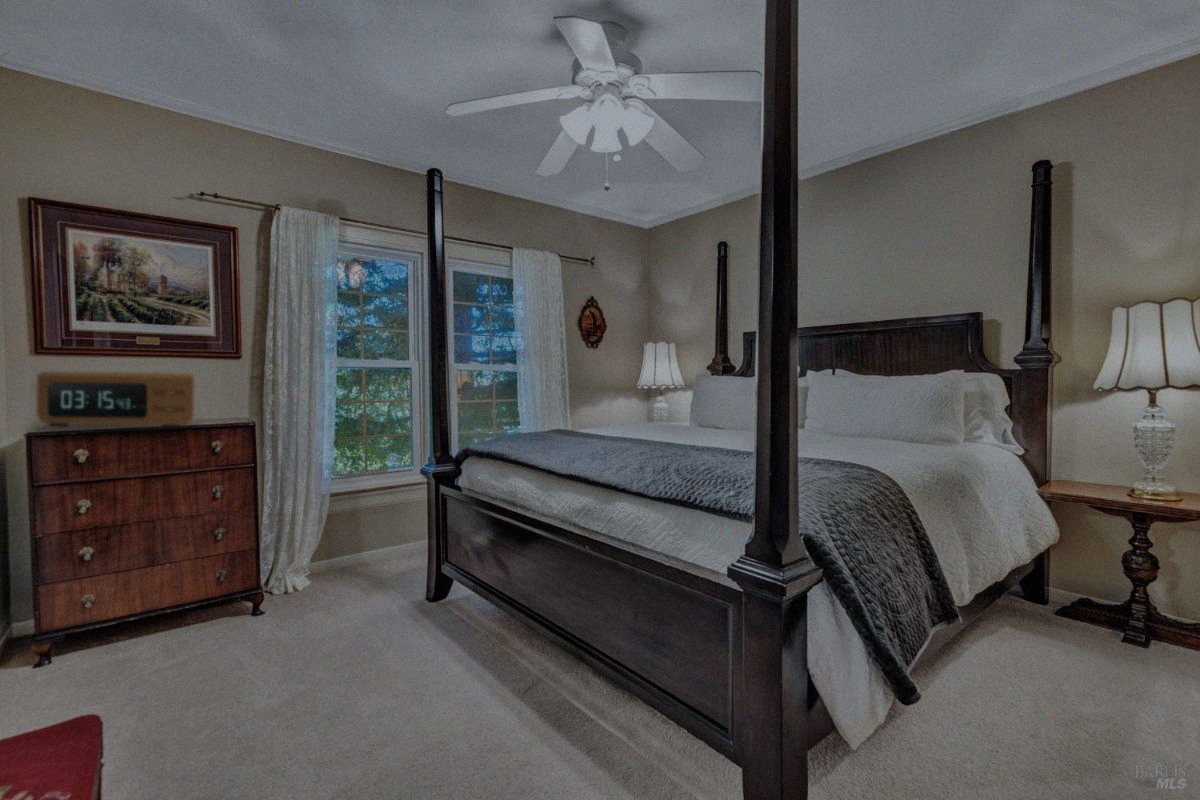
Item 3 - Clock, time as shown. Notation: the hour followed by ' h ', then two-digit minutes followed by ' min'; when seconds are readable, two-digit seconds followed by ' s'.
3 h 15 min
